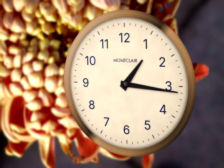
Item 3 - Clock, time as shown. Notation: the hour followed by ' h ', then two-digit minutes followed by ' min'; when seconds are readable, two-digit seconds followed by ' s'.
1 h 16 min
